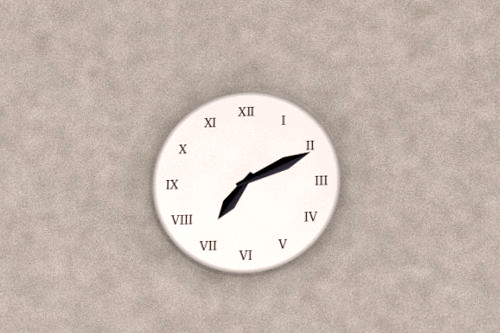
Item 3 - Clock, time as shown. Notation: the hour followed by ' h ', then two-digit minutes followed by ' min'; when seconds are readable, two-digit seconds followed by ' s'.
7 h 11 min
